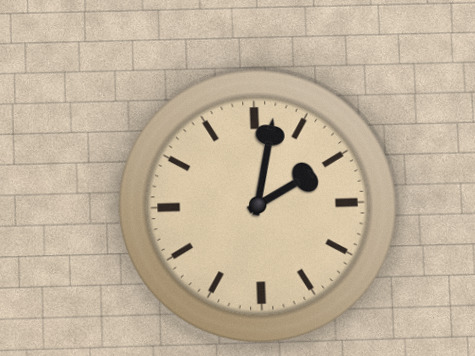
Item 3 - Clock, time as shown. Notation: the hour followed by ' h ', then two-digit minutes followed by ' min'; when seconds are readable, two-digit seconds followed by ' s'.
2 h 02 min
